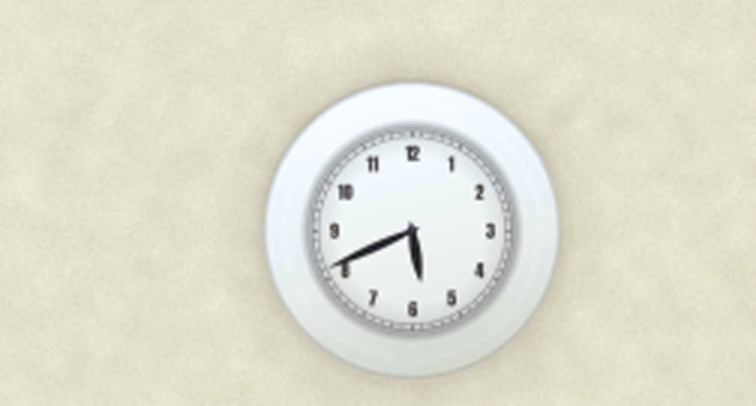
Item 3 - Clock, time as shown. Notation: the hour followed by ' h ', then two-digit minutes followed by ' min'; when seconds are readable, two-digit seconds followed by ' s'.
5 h 41 min
